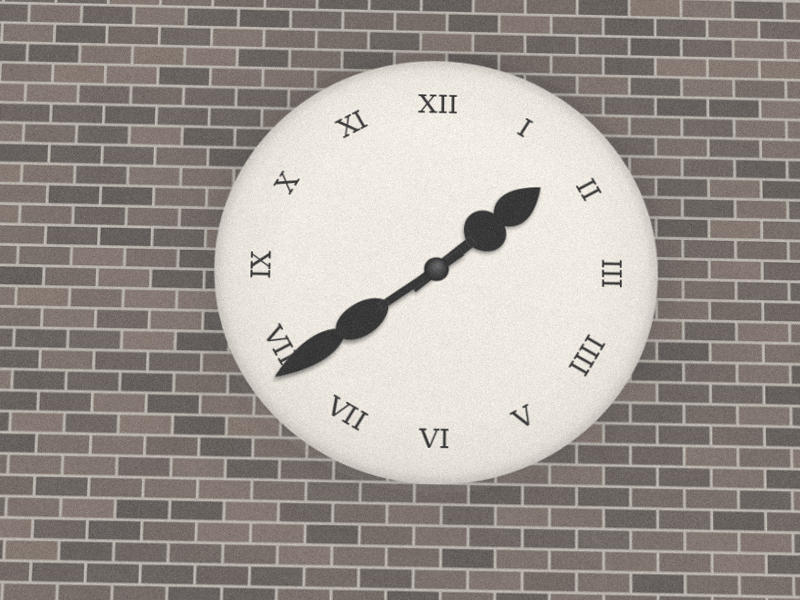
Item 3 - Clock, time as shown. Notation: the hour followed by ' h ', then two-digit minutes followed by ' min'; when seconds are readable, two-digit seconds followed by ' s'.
1 h 39 min
